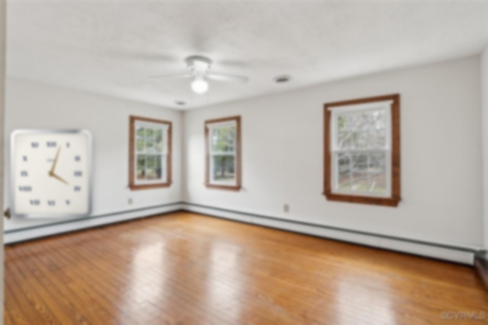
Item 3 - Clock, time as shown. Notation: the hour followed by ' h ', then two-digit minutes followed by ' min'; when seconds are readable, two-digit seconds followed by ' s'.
4 h 03 min
